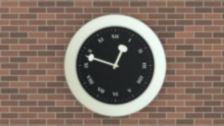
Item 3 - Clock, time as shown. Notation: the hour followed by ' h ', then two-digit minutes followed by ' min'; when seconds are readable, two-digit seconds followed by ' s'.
12 h 48 min
